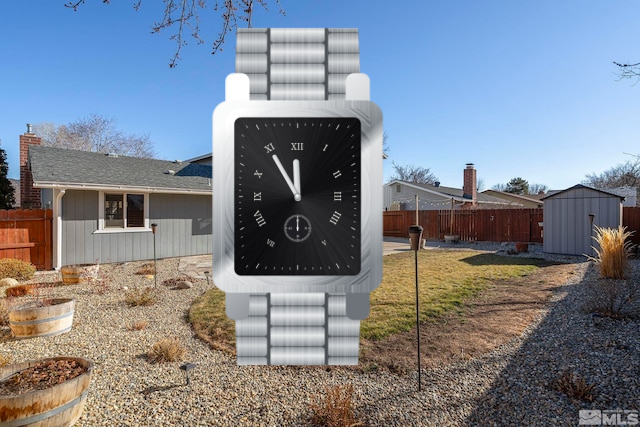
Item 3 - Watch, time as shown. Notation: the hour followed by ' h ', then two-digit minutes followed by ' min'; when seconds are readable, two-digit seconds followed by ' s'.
11 h 55 min
